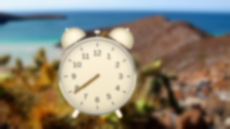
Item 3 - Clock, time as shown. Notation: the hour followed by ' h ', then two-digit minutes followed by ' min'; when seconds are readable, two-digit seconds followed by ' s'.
7 h 39 min
